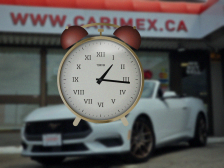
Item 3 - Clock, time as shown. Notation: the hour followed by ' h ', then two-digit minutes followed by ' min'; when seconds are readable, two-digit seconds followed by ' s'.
1 h 16 min
